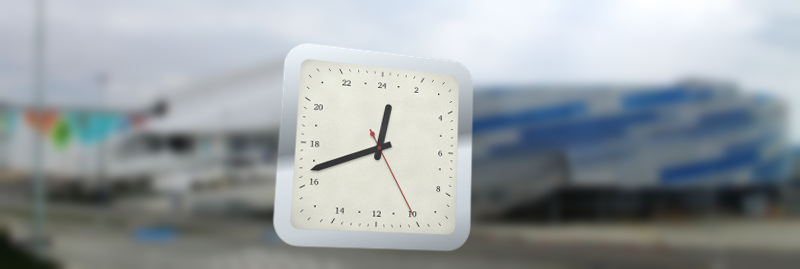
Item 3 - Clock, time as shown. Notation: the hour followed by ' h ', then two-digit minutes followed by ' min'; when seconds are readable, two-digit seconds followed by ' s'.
0 h 41 min 25 s
